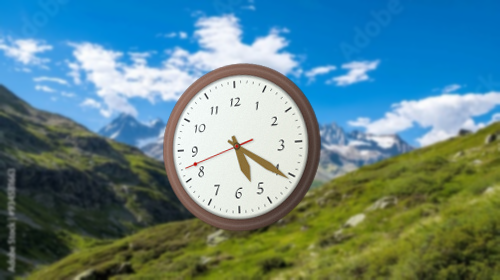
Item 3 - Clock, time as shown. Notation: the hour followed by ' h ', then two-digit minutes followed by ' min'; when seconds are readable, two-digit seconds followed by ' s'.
5 h 20 min 42 s
